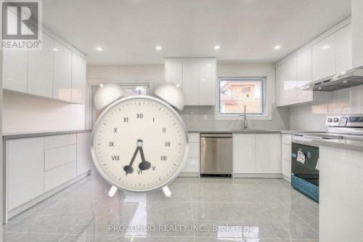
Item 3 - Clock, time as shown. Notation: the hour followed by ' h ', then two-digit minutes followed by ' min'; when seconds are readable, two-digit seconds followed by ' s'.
5 h 34 min
